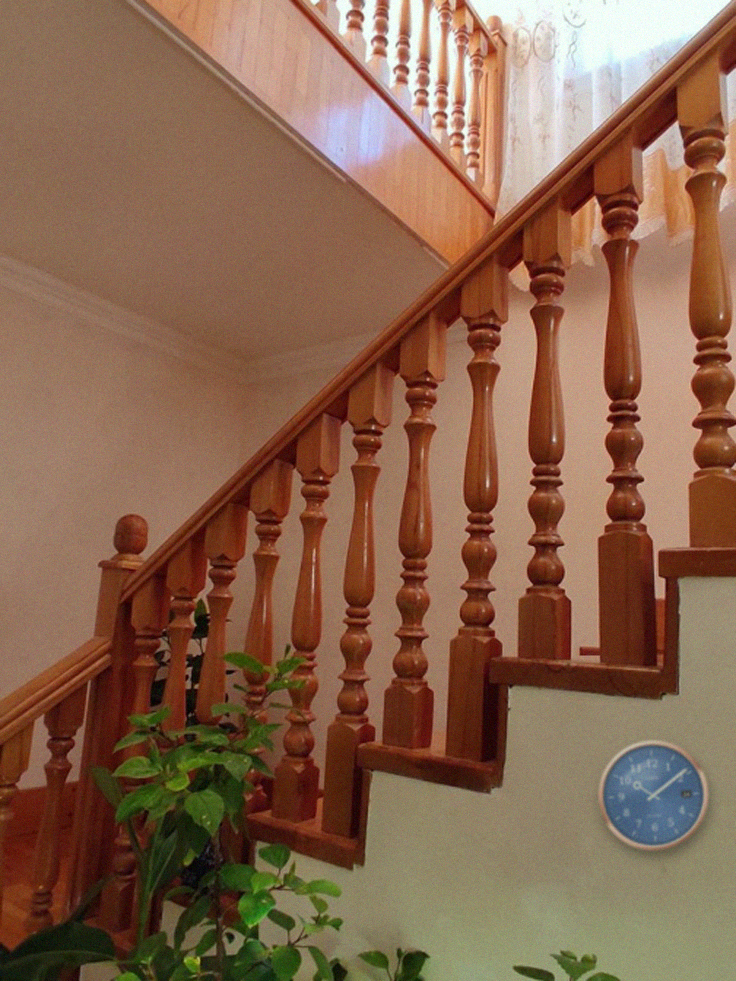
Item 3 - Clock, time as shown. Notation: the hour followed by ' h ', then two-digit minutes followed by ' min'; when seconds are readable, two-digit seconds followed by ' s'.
10 h 09 min
